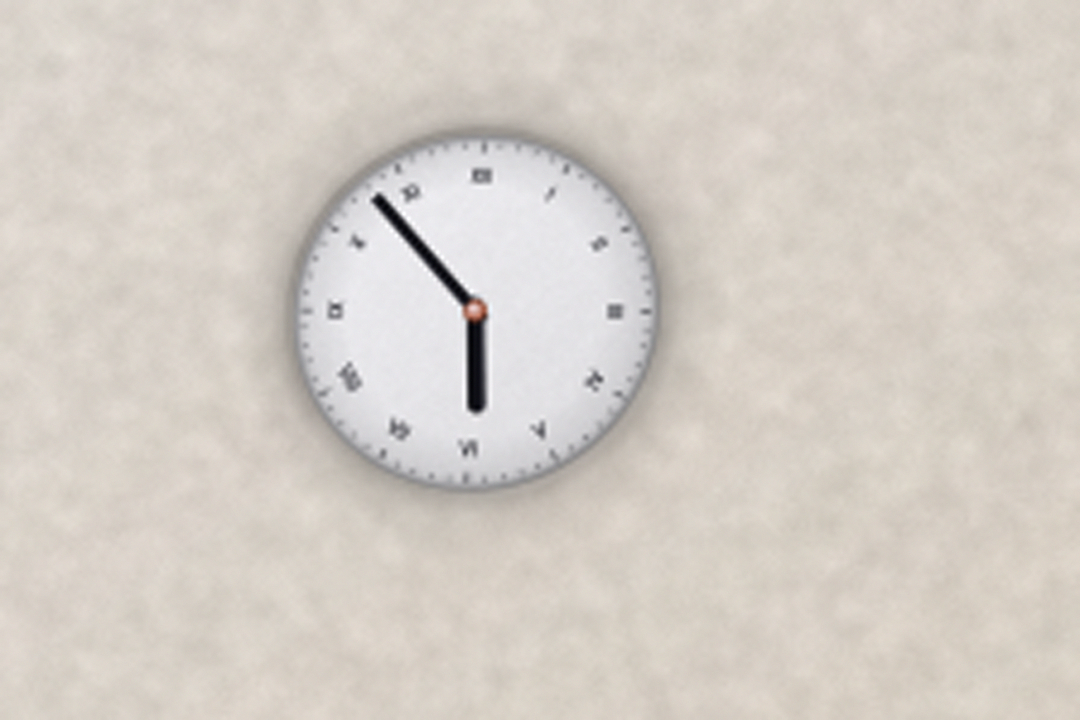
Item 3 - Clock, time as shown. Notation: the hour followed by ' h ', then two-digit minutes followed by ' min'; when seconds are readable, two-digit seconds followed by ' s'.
5 h 53 min
